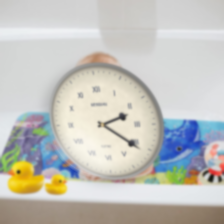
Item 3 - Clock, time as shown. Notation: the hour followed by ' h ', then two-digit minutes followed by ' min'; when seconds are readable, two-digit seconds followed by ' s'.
2 h 21 min
